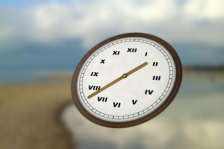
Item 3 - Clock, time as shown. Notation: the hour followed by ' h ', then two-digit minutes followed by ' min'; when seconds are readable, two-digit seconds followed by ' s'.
1 h 38 min
